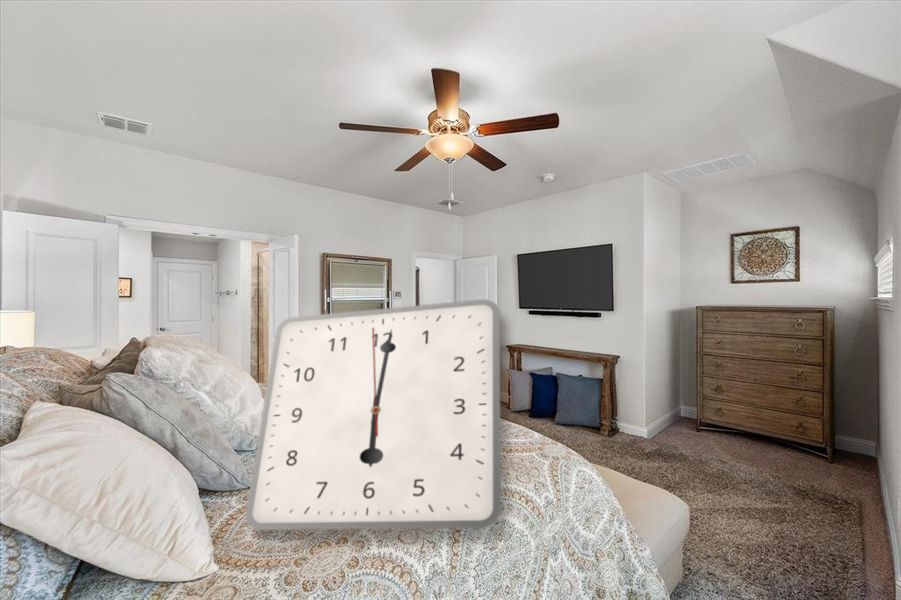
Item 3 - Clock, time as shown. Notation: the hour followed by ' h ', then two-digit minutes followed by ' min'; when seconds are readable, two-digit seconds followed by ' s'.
6 h 00 min 59 s
